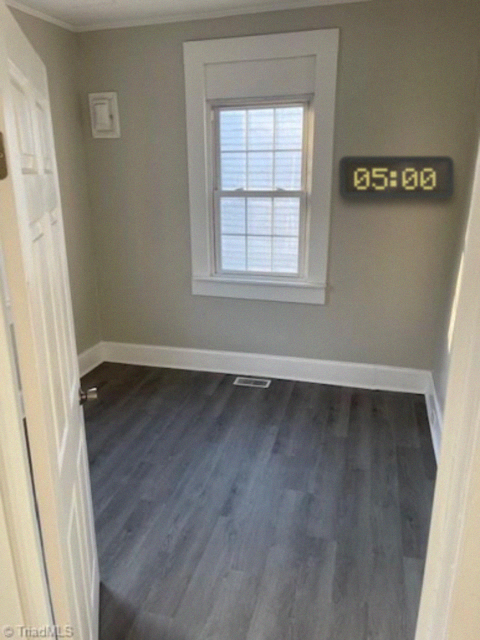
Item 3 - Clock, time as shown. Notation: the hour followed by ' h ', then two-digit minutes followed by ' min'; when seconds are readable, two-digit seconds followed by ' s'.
5 h 00 min
